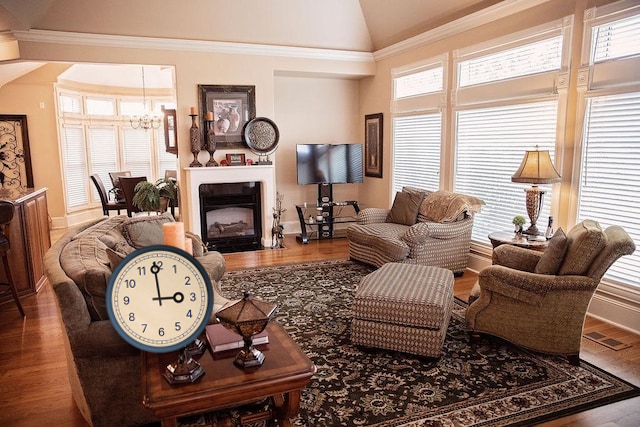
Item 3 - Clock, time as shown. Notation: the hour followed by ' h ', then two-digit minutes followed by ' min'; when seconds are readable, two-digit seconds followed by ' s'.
2 h 59 min
